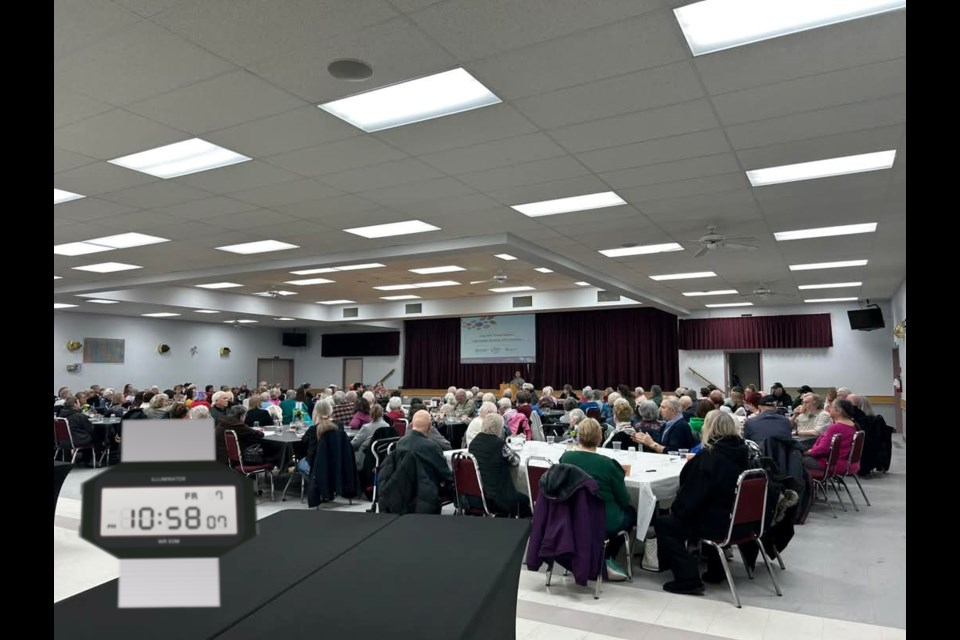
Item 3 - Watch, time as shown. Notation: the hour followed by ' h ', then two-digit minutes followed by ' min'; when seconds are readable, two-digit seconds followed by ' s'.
10 h 58 min 07 s
